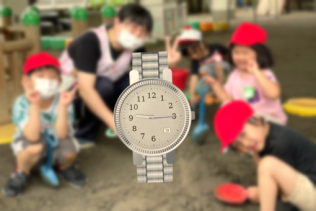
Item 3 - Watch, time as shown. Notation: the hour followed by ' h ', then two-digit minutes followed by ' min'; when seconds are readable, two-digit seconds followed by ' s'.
9 h 15 min
